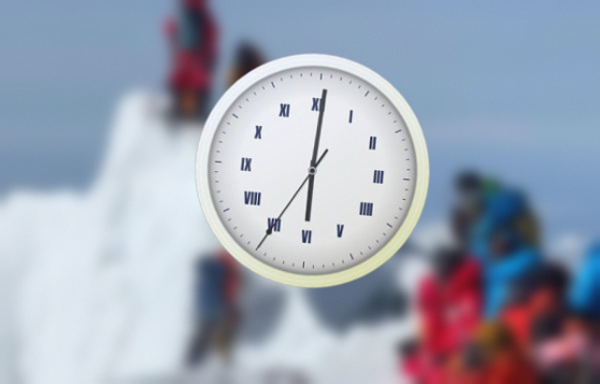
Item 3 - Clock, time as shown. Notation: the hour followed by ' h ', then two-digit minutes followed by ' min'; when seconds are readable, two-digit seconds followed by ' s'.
6 h 00 min 35 s
